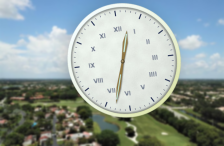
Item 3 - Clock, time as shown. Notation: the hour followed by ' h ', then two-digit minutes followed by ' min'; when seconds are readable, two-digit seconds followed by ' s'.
12 h 33 min
